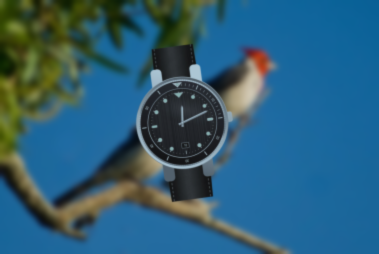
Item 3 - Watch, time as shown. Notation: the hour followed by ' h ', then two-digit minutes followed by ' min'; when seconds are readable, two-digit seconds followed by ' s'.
12 h 12 min
